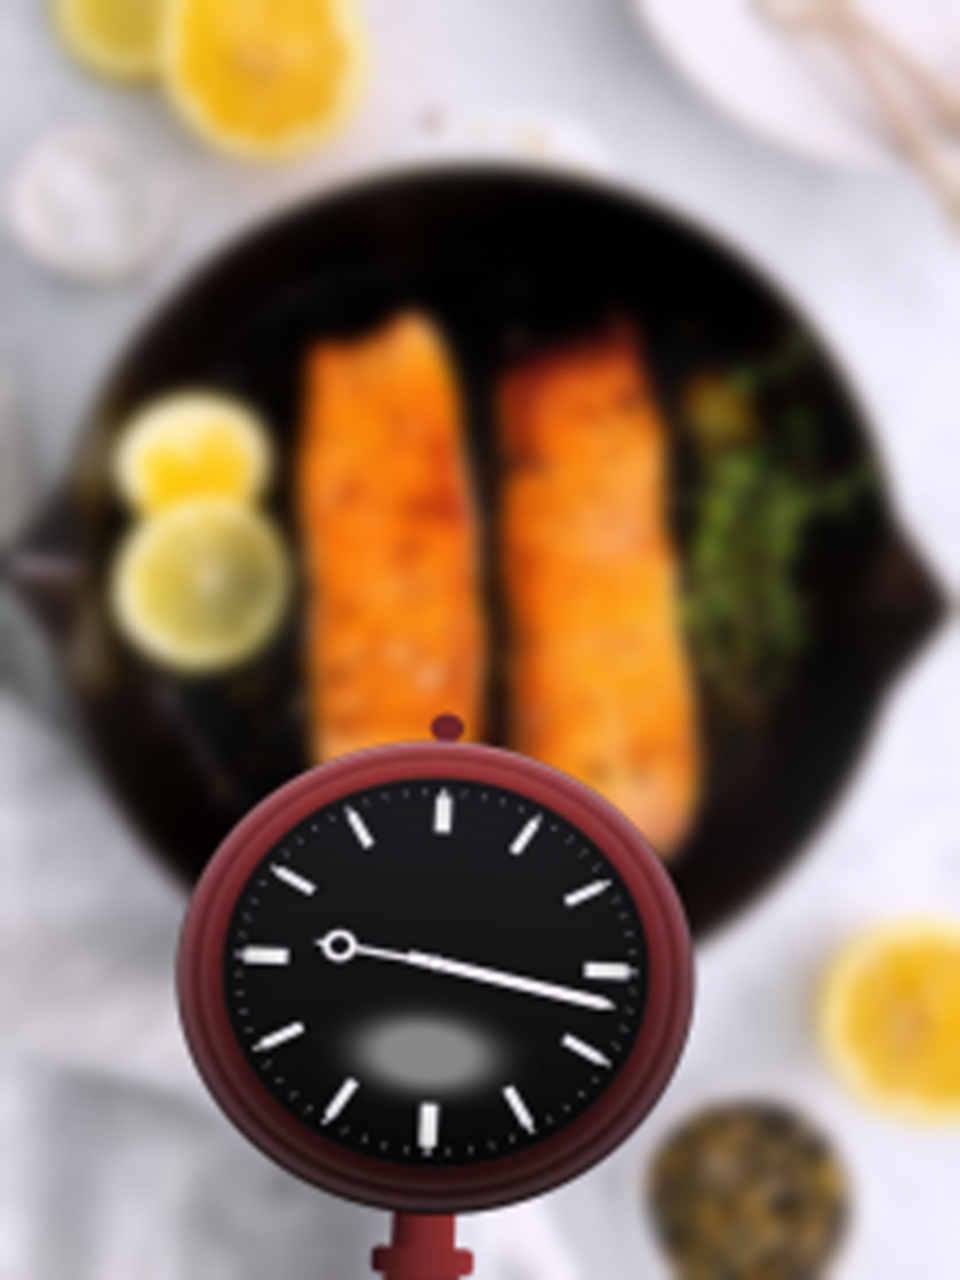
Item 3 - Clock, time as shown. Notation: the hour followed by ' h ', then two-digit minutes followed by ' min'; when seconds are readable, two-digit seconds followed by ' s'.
9 h 17 min
